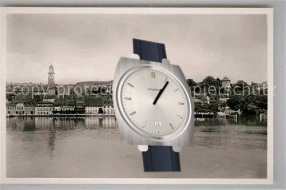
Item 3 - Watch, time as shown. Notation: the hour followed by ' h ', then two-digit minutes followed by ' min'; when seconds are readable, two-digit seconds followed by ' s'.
1 h 06 min
